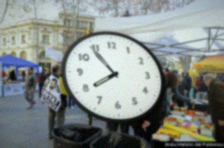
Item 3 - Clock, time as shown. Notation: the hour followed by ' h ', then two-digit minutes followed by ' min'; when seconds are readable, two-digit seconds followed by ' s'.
7 h 54 min
